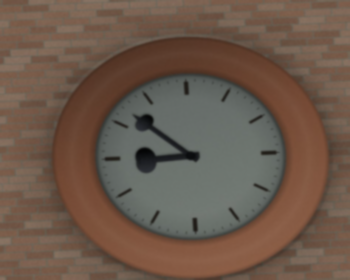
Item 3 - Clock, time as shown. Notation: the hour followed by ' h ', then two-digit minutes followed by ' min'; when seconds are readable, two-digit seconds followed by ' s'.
8 h 52 min
